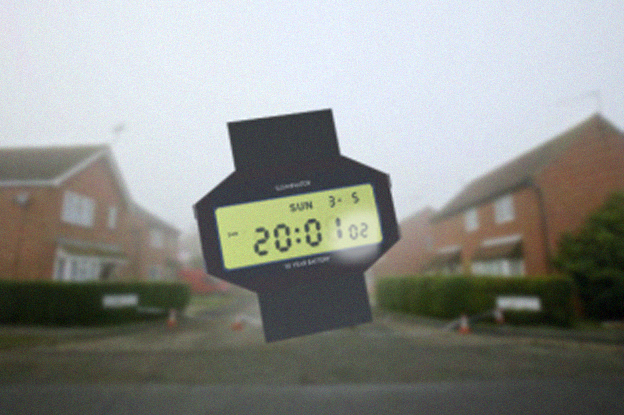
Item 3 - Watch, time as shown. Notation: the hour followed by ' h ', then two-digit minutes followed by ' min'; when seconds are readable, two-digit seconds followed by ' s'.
20 h 01 min 02 s
